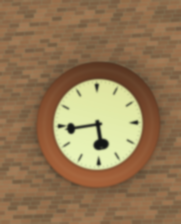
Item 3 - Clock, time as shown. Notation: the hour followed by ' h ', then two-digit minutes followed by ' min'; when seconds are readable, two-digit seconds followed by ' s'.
5 h 44 min
